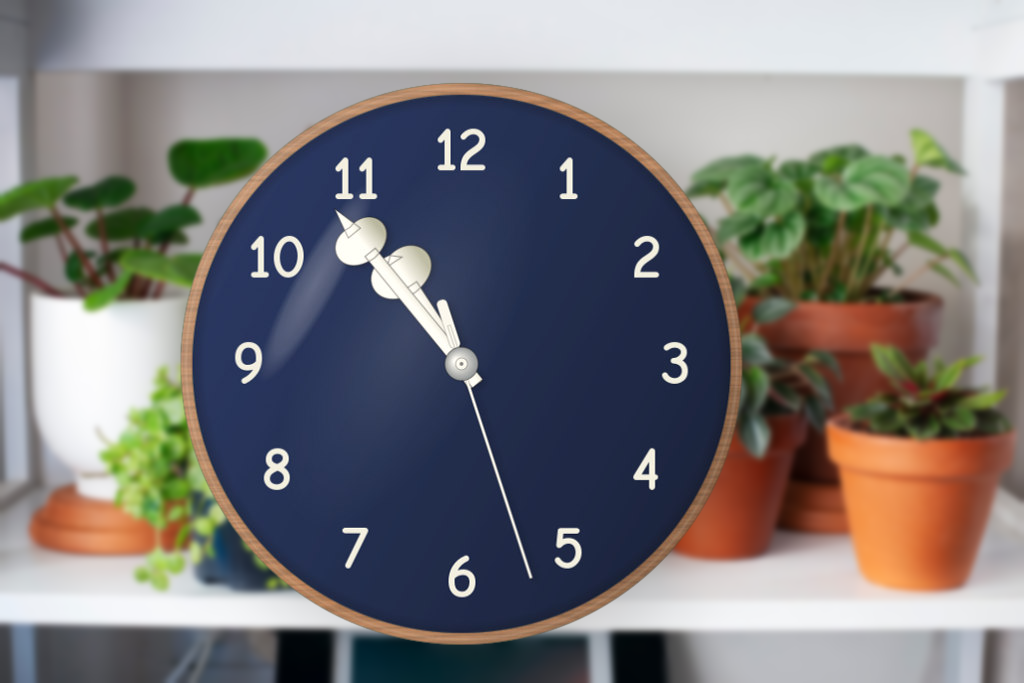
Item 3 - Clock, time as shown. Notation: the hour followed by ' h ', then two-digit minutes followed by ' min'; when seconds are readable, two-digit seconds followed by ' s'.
10 h 53 min 27 s
